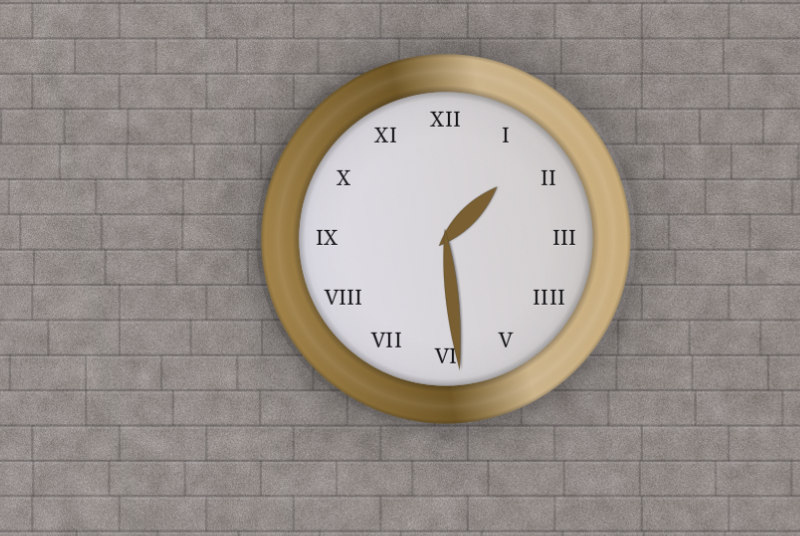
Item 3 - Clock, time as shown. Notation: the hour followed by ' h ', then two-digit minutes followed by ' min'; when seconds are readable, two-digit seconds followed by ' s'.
1 h 29 min
